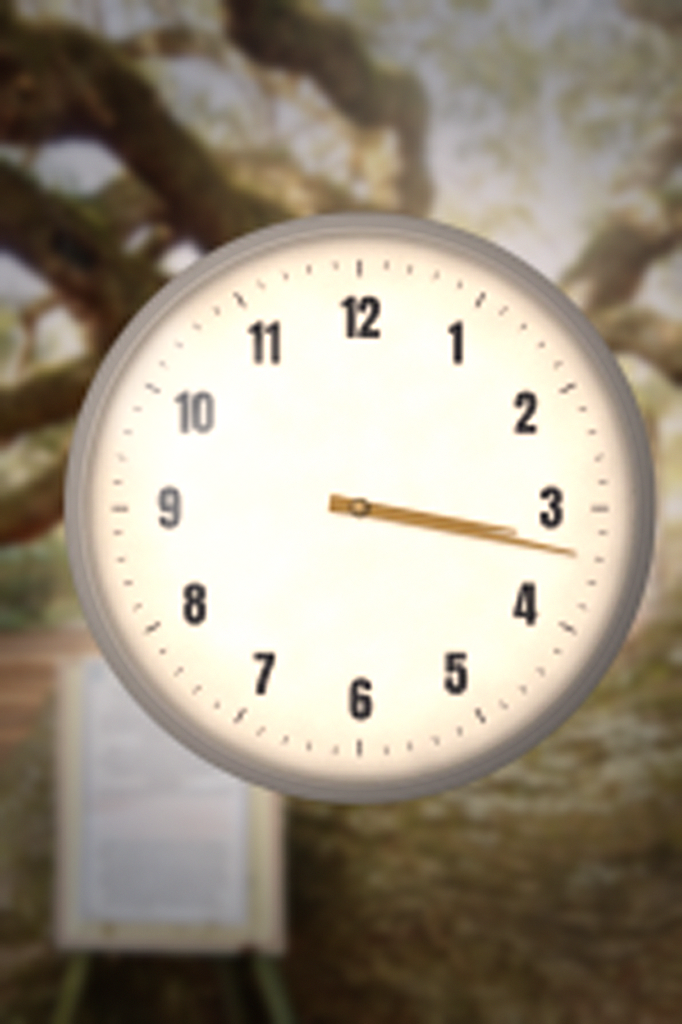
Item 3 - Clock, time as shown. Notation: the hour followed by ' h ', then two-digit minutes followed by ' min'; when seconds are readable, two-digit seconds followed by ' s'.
3 h 17 min
